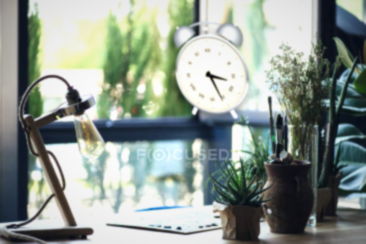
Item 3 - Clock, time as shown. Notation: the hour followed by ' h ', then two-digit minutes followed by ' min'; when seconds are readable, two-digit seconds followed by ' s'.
3 h 26 min
